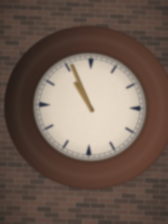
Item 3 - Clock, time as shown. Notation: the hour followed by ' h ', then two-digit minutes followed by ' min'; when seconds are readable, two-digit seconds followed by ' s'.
10 h 56 min
